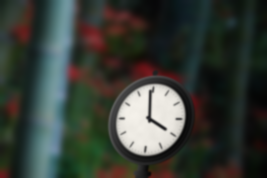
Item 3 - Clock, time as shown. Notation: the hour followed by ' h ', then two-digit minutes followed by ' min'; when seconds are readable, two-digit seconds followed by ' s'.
3 h 59 min
